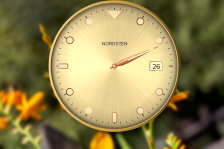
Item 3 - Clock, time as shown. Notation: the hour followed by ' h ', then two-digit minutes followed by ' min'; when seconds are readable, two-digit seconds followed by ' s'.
2 h 11 min
